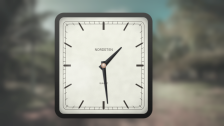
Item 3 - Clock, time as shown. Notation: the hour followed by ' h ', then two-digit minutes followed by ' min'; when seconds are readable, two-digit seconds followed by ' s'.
1 h 29 min
